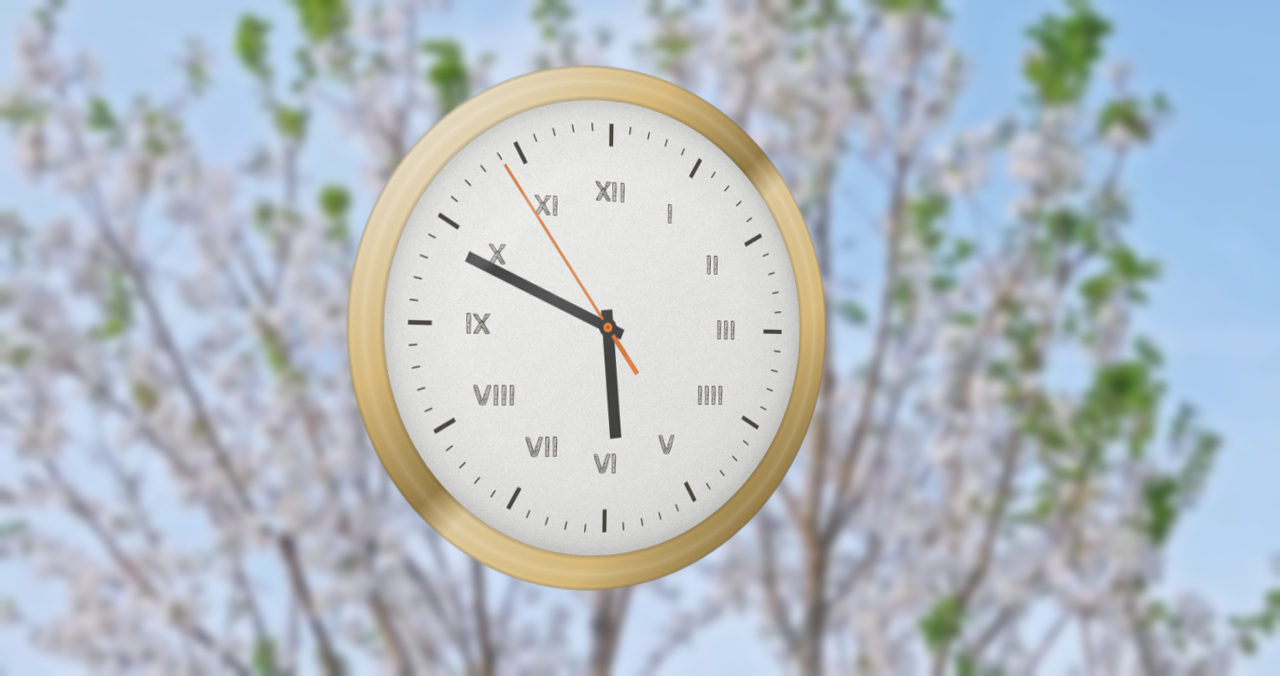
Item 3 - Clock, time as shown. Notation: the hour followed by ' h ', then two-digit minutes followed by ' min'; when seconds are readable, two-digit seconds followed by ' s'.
5 h 48 min 54 s
